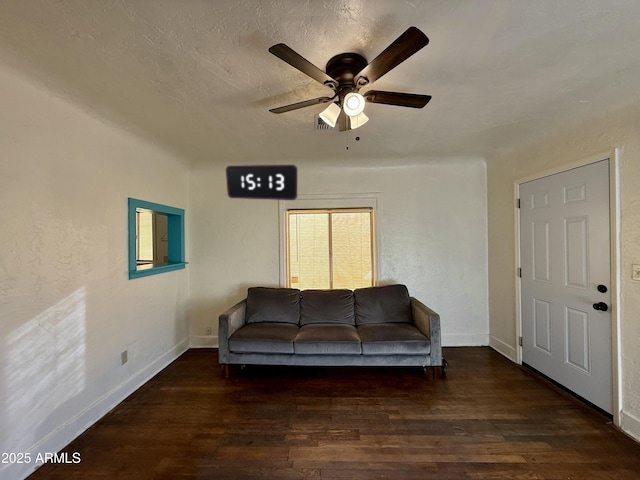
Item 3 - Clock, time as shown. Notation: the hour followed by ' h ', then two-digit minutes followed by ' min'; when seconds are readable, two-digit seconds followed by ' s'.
15 h 13 min
